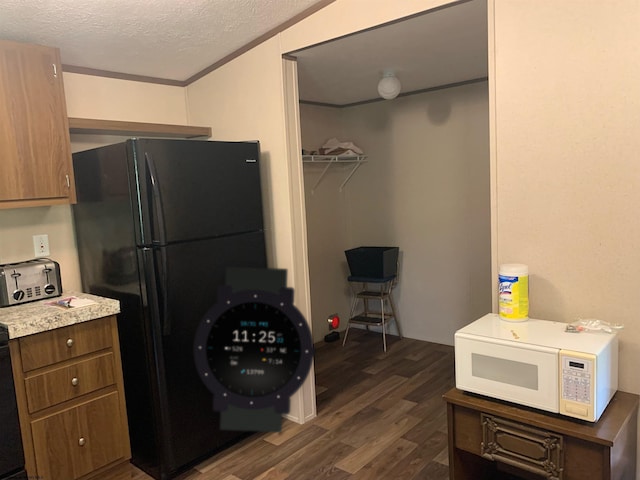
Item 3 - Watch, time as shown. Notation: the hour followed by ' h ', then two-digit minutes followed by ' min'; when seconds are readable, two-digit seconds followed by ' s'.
11 h 25 min
